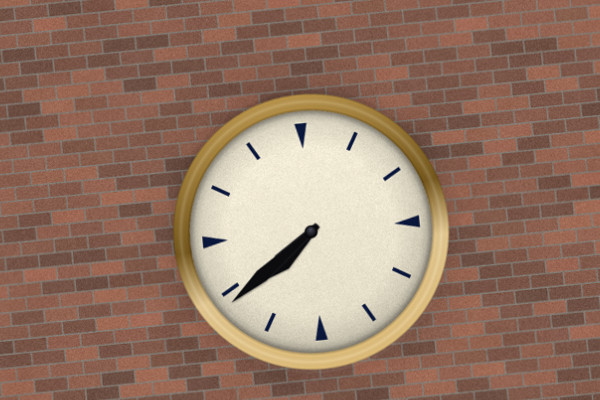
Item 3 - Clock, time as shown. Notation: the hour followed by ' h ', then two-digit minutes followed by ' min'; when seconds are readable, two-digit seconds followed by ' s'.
7 h 39 min
